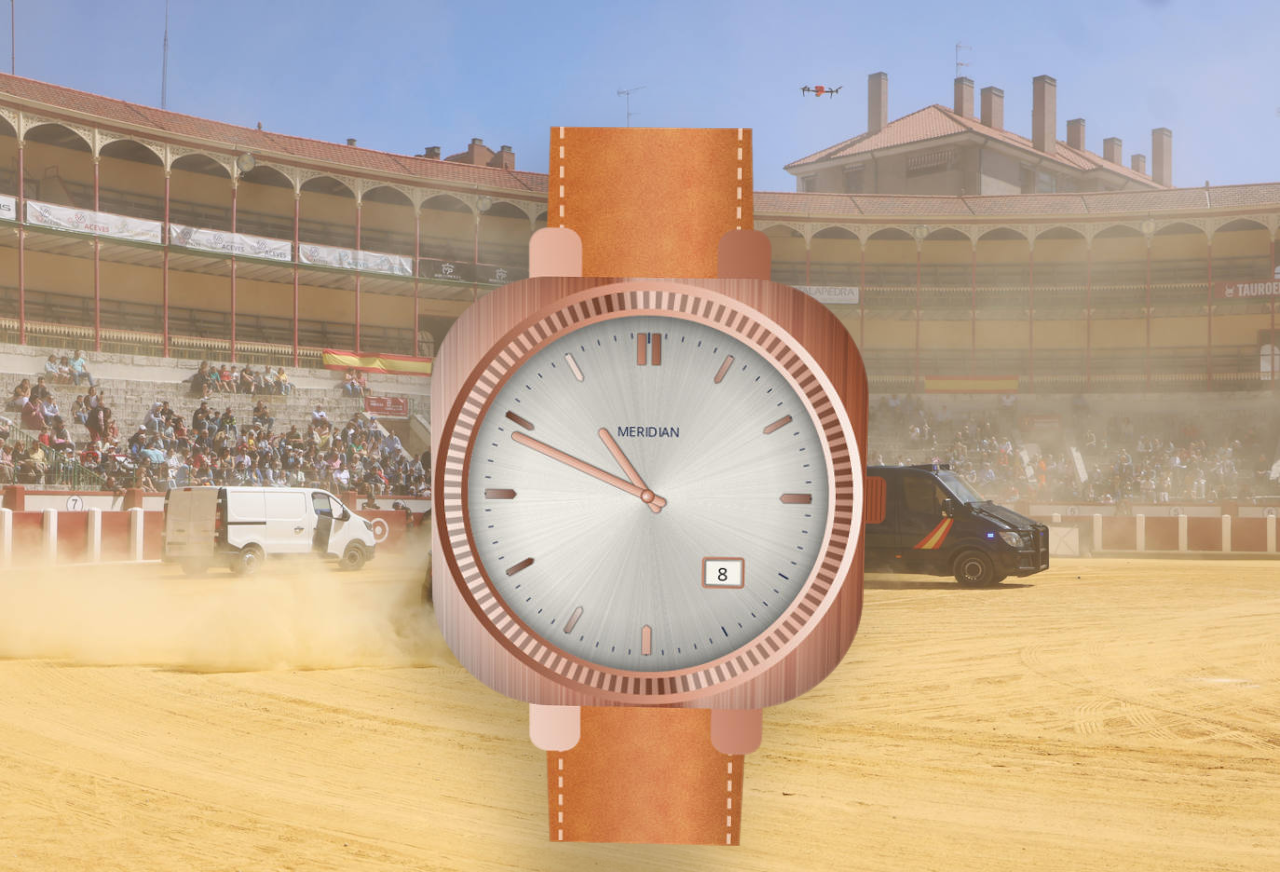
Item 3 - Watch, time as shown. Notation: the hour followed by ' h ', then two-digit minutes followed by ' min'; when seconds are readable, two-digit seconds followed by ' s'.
10 h 49 min
